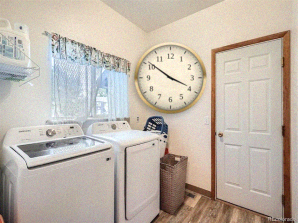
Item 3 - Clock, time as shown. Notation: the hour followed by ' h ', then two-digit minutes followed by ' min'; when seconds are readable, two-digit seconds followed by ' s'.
3 h 51 min
